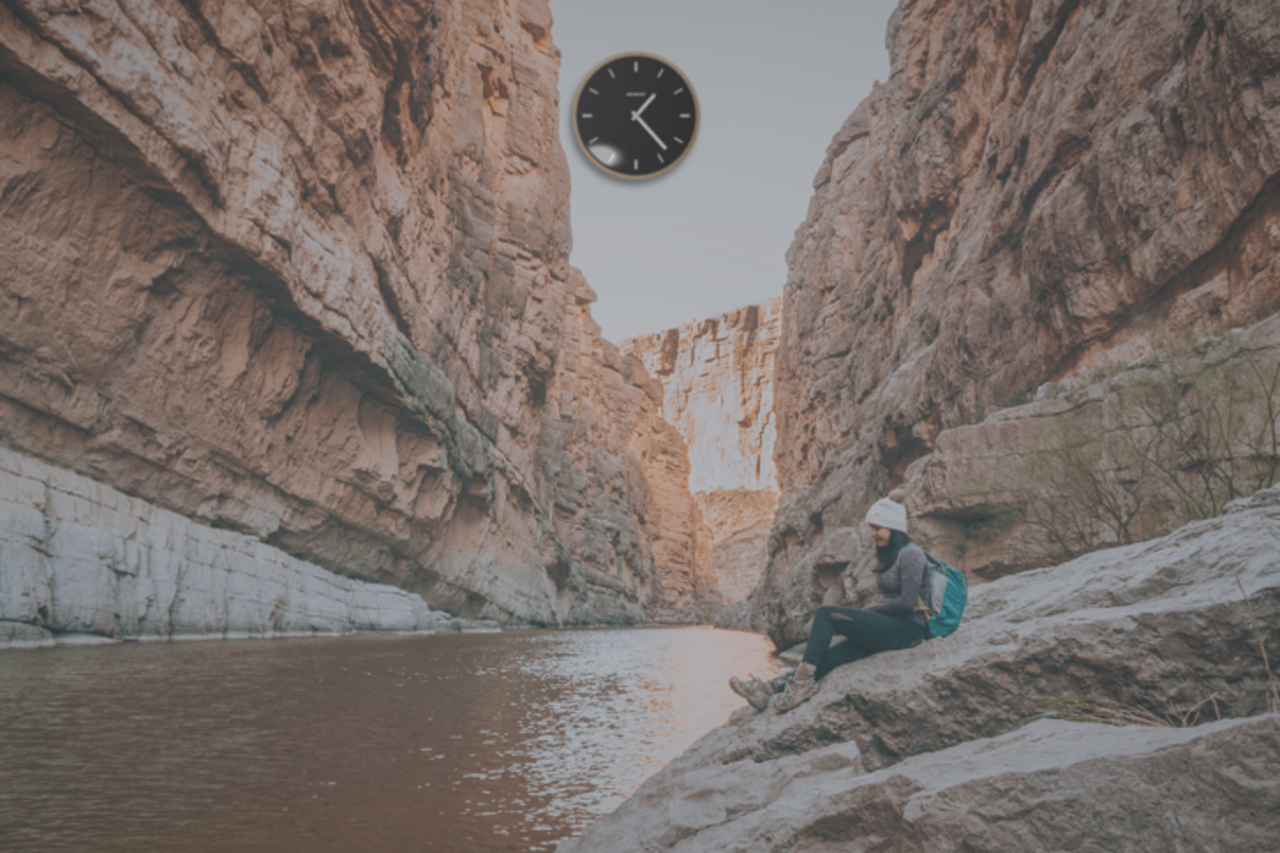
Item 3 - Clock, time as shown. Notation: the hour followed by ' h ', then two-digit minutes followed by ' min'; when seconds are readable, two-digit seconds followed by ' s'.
1 h 23 min
